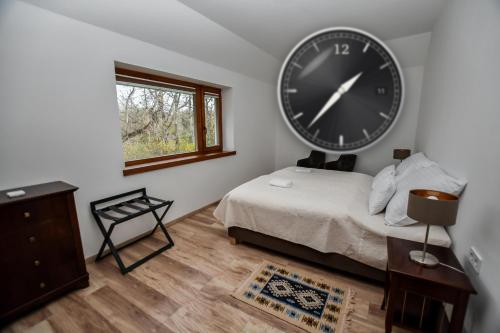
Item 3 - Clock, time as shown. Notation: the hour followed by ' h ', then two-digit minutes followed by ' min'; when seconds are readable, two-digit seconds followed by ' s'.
1 h 37 min
